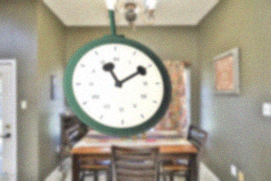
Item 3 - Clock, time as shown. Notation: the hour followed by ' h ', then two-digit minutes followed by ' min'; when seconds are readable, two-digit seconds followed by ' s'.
11 h 10 min
